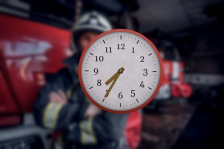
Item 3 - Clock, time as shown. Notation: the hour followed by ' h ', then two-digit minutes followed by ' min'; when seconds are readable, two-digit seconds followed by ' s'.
7 h 35 min
